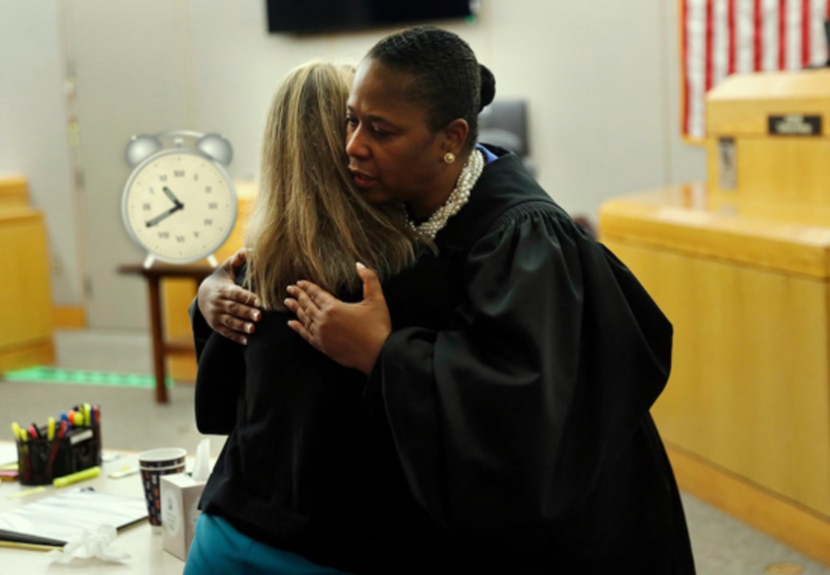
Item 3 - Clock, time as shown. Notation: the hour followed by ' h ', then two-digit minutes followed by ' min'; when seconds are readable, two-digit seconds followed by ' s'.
10 h 40 min
